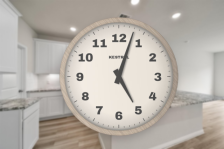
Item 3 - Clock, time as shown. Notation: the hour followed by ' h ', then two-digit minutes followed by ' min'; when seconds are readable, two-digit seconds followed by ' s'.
5 h 03 min
